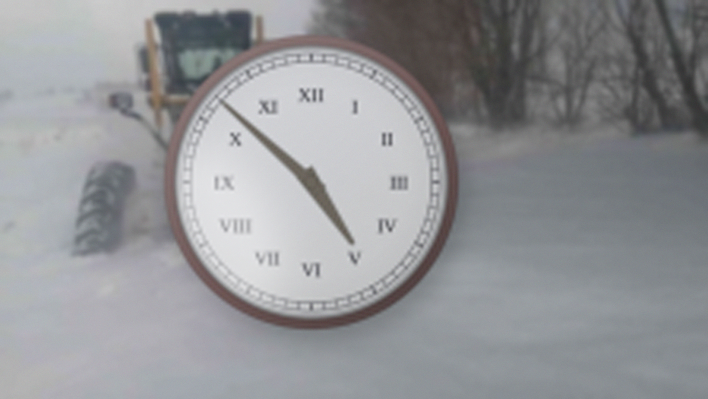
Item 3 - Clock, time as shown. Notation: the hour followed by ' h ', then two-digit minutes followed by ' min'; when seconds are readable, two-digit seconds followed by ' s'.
4 h 52 min
